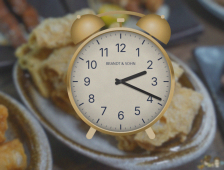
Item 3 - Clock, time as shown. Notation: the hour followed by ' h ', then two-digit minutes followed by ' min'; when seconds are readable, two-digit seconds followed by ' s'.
2 h 19 min
